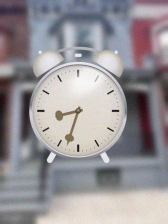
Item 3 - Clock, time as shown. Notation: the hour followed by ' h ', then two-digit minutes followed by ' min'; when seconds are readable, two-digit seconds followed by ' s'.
8 h 33 min
